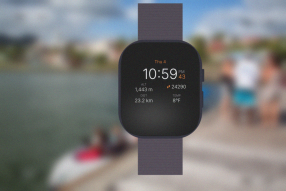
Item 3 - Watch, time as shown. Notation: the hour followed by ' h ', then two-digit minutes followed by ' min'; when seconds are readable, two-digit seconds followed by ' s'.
10 h 59 min
